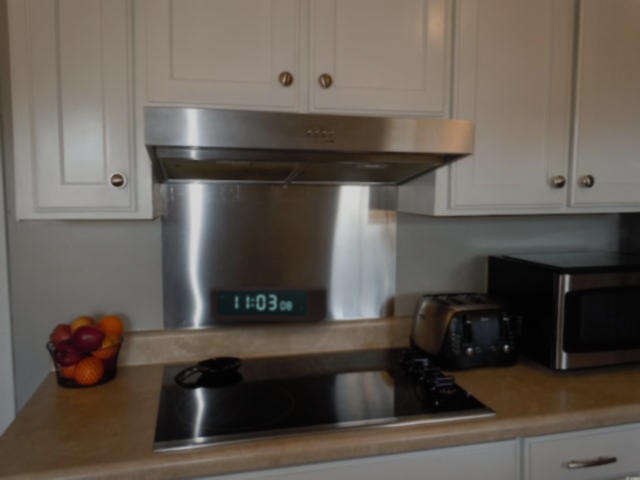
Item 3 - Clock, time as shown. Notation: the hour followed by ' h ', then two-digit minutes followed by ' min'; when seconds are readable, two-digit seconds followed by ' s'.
11 h 03 min
